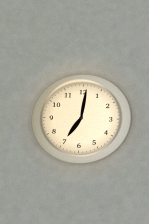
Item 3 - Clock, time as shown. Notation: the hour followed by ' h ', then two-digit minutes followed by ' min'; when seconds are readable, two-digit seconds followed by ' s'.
7 h 01 min
